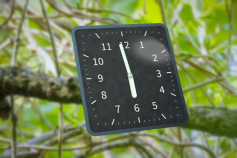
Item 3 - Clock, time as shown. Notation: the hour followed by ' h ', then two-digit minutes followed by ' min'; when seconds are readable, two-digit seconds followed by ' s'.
5 h 59 min
